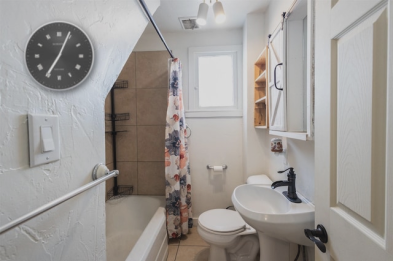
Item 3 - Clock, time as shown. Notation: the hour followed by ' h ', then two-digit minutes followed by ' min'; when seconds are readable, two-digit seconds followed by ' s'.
7 h 04 min
